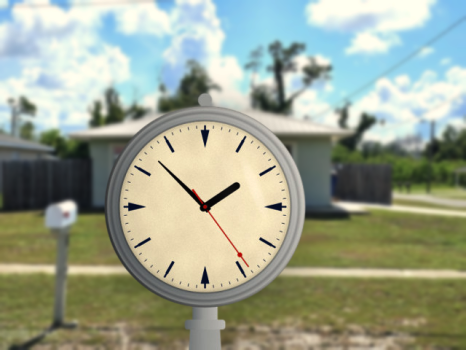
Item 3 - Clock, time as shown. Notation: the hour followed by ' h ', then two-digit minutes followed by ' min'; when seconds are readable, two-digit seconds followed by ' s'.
1 h 52 min 24 s
